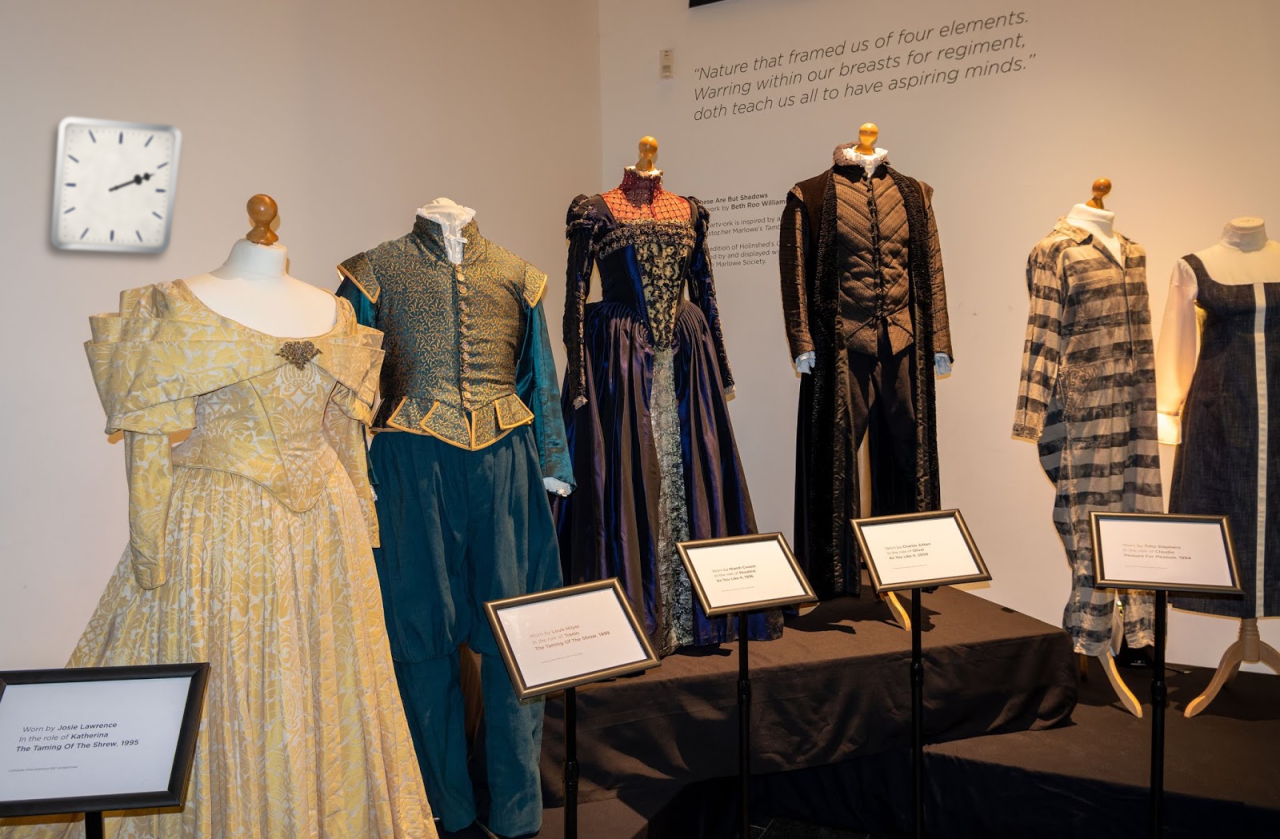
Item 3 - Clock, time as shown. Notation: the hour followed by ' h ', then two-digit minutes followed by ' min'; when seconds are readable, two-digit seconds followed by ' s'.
2 h 11 min
